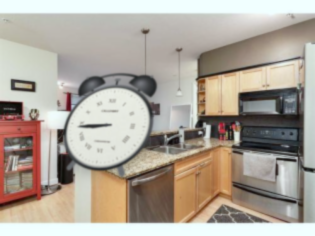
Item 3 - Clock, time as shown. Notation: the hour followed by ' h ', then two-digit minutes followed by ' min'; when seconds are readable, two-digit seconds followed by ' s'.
8 h 44 min
